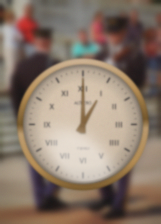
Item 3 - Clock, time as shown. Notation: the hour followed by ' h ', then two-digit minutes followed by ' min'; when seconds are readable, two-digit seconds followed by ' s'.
1 h 00 min
